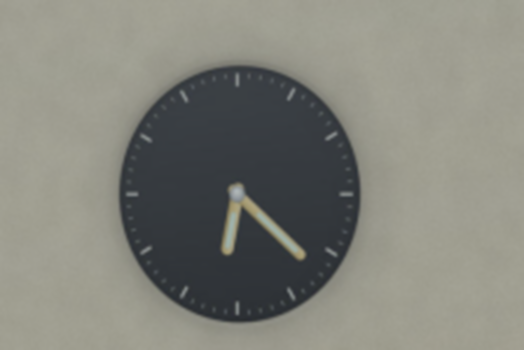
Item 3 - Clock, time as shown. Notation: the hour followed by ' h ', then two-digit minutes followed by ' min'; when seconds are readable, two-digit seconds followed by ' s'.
6 h 22 min
